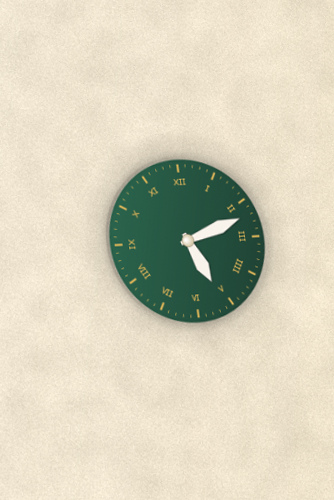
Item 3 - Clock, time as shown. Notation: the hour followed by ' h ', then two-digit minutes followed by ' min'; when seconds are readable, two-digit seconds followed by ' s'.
5 h 12 min
